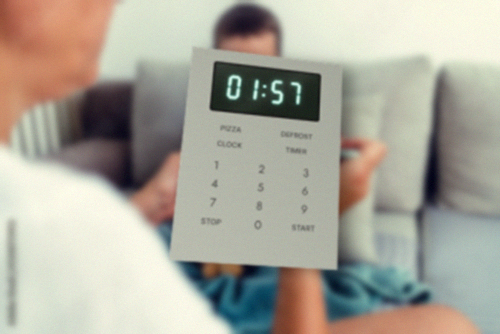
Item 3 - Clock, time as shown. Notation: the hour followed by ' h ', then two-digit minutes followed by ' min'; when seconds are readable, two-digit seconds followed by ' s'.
1 h 57 min
